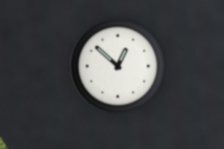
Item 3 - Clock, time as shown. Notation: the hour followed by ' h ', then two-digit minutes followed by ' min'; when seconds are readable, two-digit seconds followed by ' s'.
12 h 52 min
